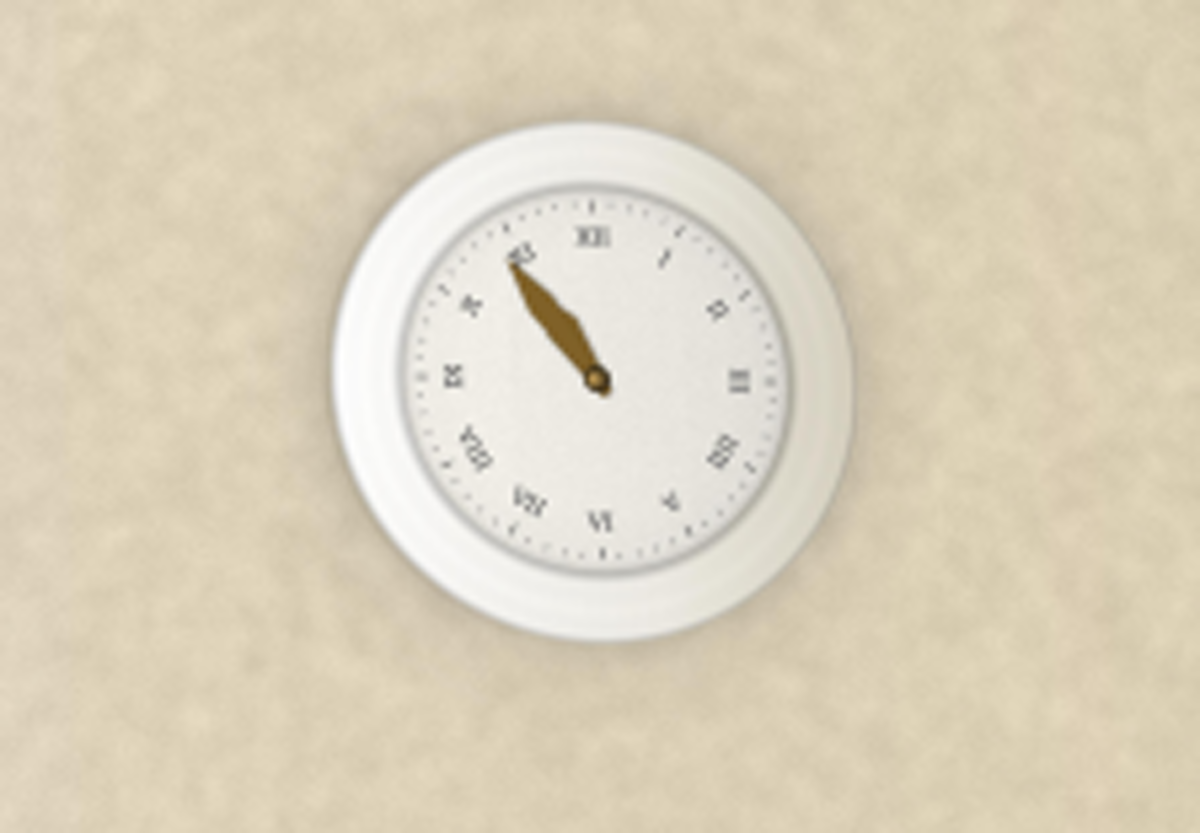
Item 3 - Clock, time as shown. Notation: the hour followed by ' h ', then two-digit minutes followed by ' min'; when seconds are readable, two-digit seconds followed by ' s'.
10 h 54 min
